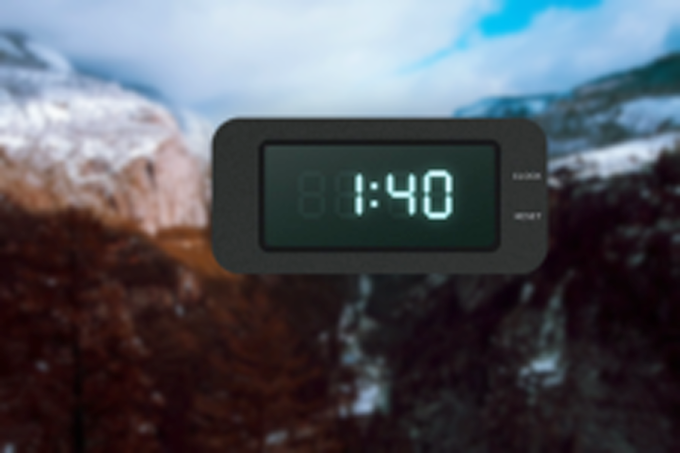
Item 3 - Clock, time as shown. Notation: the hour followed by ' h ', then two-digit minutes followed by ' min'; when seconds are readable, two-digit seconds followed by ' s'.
1 h 40 min
